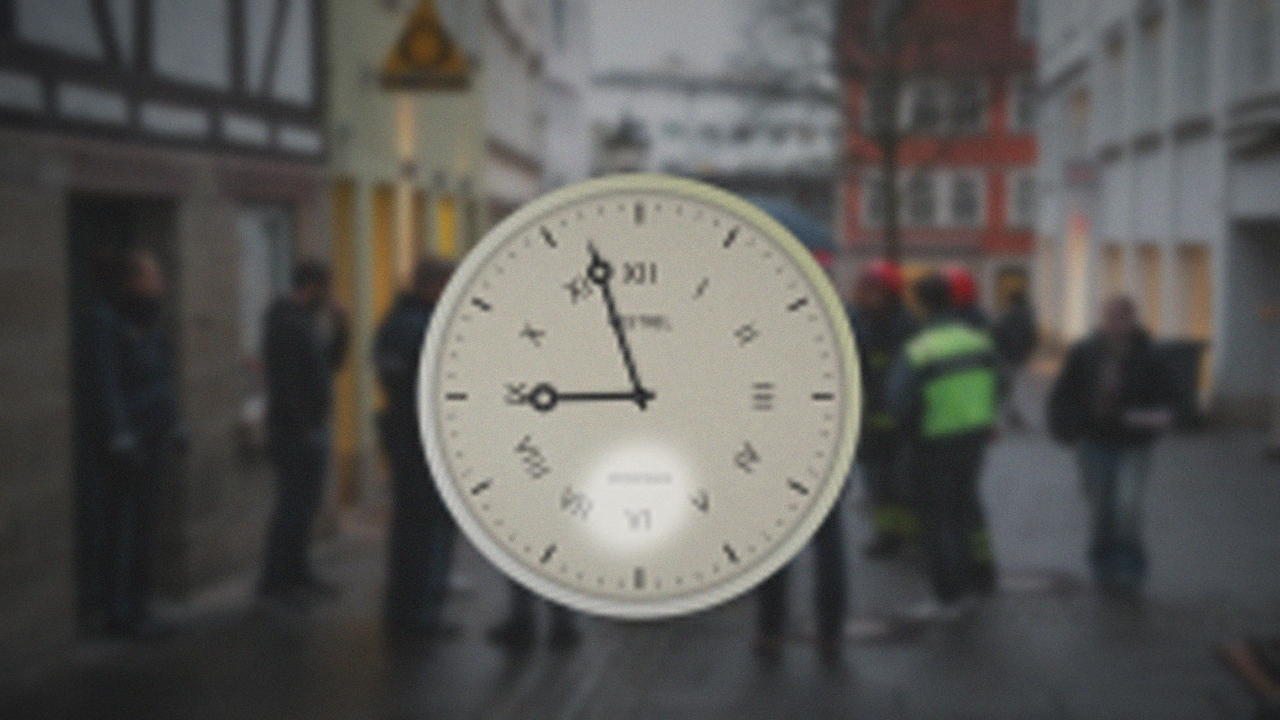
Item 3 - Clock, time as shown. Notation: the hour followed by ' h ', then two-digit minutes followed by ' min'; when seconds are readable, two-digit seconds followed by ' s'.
8 h 57 min
